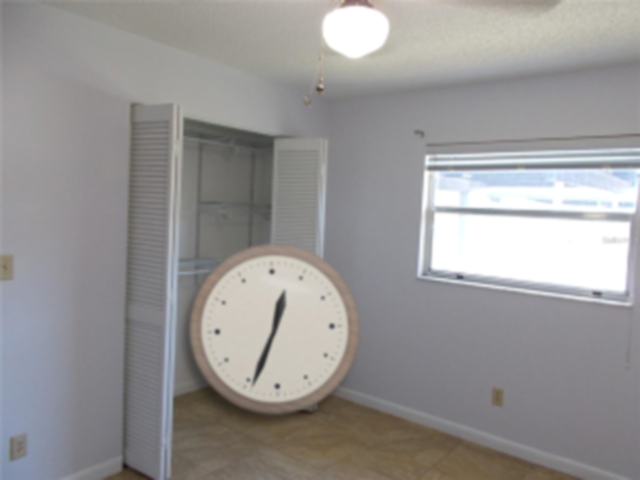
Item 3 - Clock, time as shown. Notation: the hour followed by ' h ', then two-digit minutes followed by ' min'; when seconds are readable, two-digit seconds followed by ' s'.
12 h 34 min
